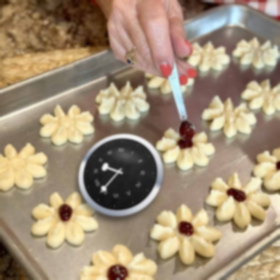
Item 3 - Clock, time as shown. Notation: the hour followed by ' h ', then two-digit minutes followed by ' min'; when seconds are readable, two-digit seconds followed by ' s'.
9 h 36 min
